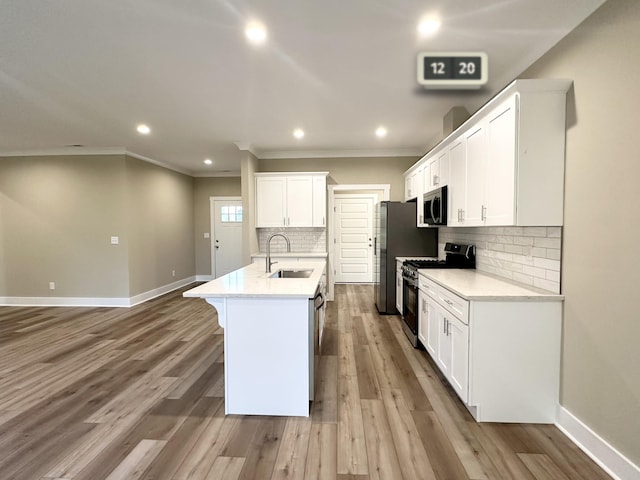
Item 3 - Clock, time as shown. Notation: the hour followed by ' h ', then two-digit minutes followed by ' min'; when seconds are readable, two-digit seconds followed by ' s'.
12 h 20 min
